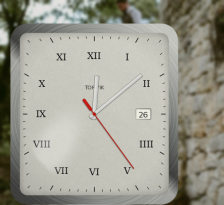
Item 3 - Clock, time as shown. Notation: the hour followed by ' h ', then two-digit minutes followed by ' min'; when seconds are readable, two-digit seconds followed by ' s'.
12 h 08 min 24 s
